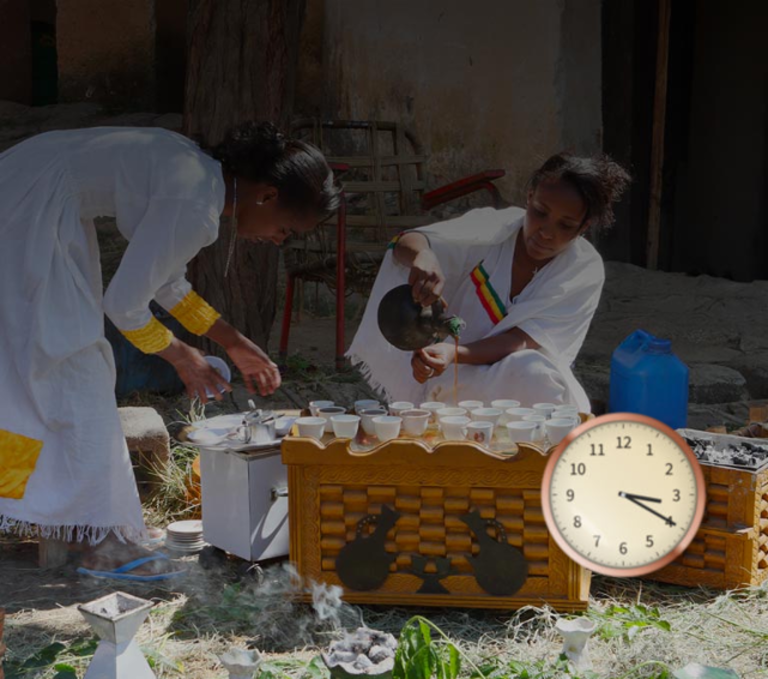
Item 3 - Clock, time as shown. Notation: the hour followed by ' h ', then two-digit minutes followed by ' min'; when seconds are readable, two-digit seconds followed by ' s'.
3 h 20 min
